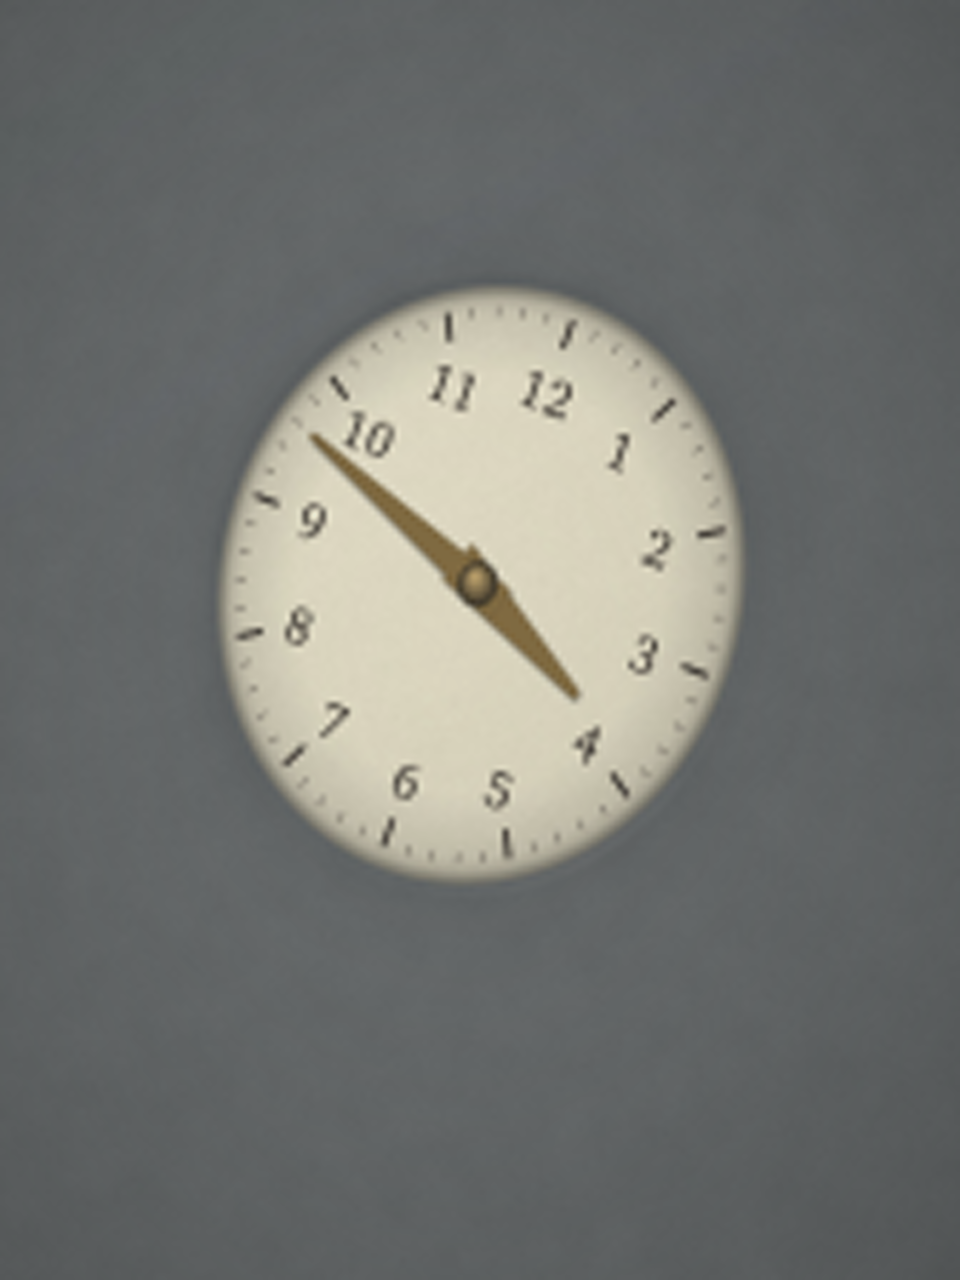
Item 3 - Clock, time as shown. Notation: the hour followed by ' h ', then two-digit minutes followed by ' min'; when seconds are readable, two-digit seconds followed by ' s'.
3 h 48 min
